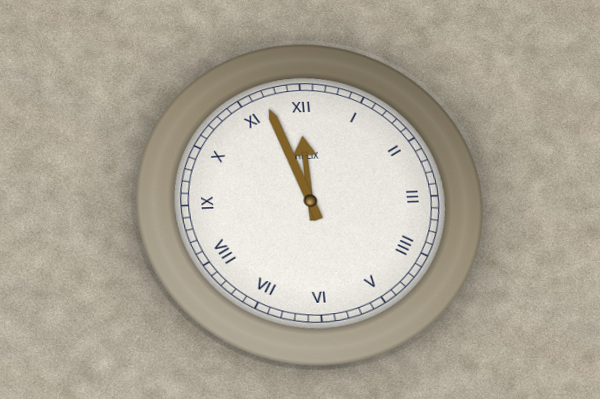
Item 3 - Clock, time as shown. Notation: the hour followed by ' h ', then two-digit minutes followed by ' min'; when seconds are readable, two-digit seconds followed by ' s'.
11 h 57 min
